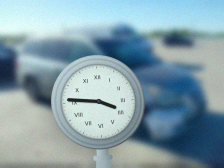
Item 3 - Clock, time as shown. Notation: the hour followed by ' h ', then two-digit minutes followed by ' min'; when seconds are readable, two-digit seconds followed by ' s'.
3 h 46 min
